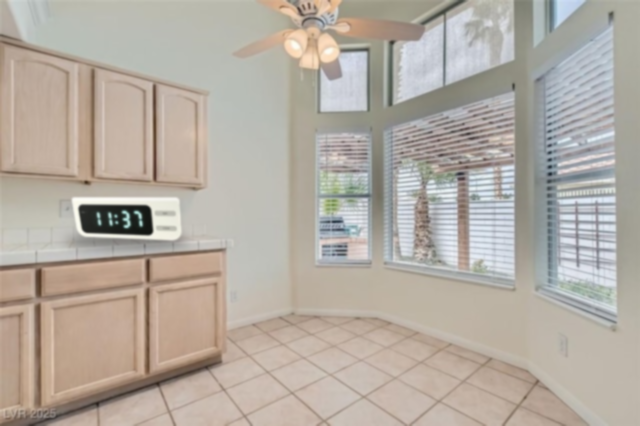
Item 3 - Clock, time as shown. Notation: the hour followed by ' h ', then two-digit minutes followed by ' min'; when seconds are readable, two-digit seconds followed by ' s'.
11 h 37 min
